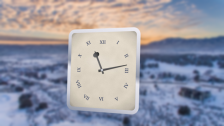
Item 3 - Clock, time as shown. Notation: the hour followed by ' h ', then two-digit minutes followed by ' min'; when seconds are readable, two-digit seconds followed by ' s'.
11 h 13 min
